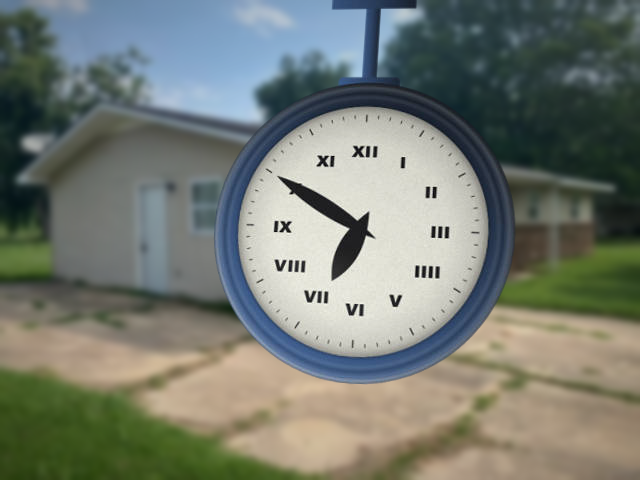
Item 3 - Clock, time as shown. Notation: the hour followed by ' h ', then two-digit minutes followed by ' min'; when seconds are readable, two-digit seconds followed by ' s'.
6 h 50 min
